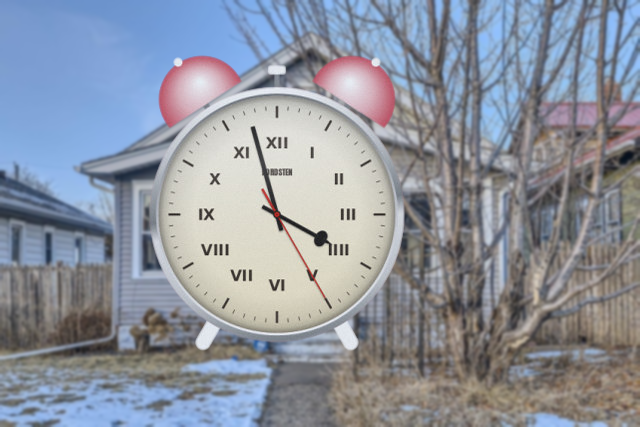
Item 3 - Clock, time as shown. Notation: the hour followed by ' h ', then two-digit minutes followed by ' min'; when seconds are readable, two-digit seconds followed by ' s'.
3 h 57 min 25 s
